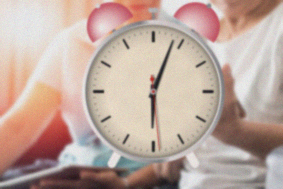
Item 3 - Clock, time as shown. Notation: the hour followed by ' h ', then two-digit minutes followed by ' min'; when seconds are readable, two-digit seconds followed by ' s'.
6 h 03 min 29 s
